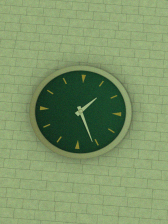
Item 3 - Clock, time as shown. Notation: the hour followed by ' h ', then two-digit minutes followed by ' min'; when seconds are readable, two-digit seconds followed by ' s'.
1 h 26 min
